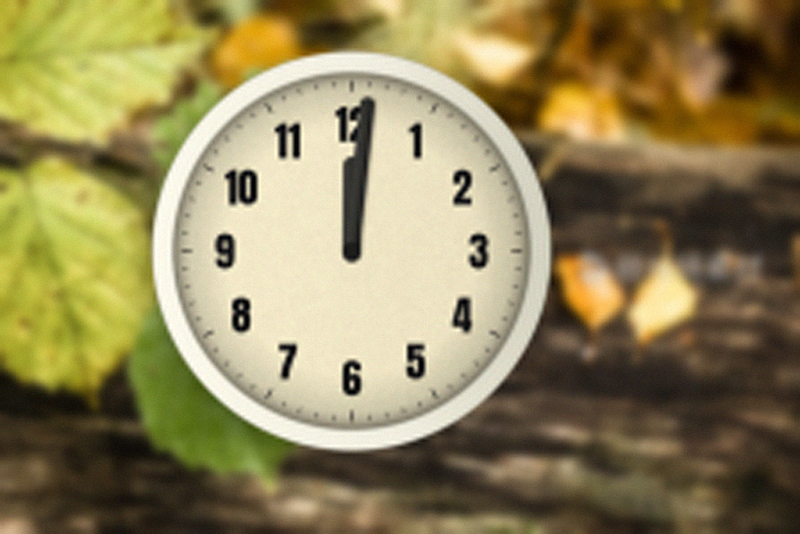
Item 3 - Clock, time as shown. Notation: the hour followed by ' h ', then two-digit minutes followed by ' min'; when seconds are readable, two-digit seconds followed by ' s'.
12 h 01 min
